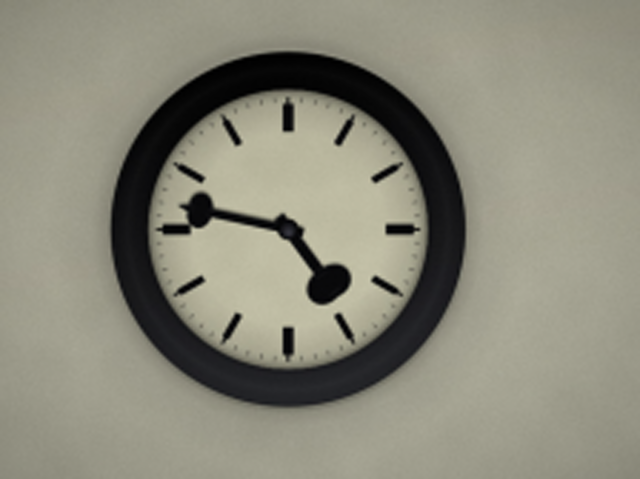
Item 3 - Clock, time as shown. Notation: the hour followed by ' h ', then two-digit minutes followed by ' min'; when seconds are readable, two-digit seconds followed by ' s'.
4 h 47 min
